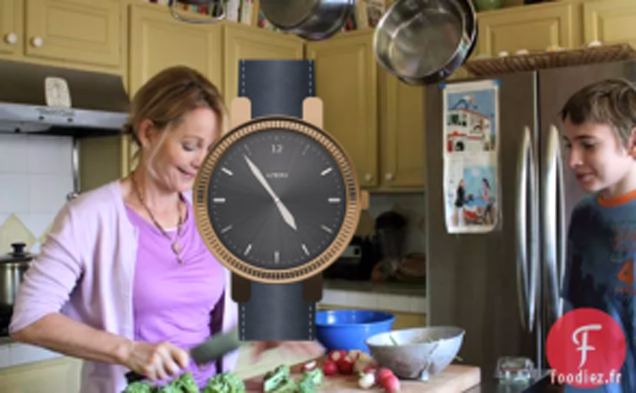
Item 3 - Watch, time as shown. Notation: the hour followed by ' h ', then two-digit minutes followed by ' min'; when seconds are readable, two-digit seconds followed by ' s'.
4 h 54 min
